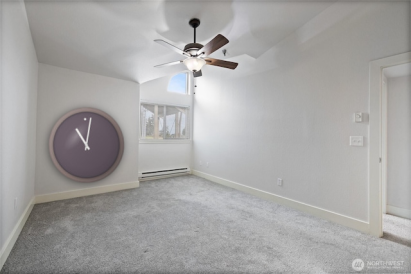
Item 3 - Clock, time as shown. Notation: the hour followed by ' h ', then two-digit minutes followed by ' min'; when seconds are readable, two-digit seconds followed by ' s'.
11 h 02 min
